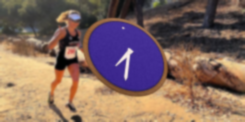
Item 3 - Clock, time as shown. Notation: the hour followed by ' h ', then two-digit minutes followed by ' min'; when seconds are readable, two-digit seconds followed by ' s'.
7 h 33 min
